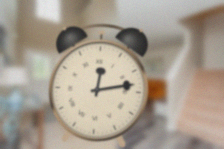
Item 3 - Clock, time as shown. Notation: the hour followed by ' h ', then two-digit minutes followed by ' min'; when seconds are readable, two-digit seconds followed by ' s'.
12 h 13 min
